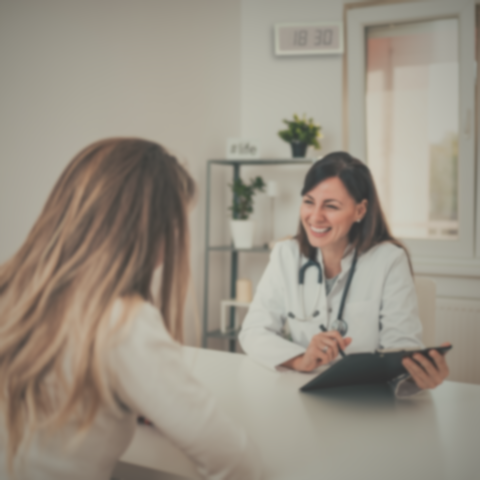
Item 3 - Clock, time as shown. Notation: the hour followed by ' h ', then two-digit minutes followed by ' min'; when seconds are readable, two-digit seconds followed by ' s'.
18 h 30 min
